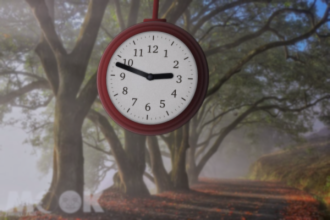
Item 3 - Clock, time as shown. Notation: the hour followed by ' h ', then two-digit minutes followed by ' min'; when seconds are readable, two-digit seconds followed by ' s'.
2 h 48 min
